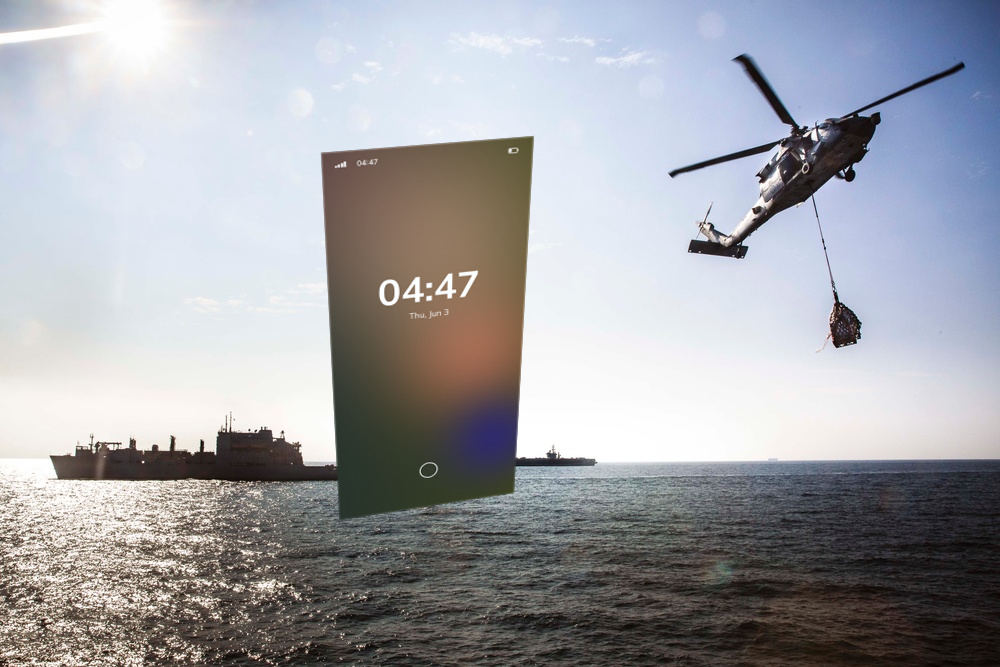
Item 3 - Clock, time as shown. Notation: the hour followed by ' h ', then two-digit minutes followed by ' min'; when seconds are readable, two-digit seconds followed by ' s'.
4 h 47 min
